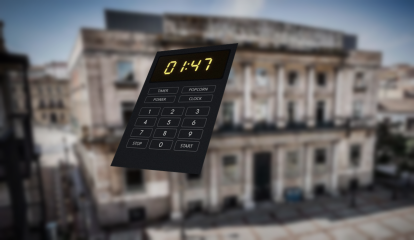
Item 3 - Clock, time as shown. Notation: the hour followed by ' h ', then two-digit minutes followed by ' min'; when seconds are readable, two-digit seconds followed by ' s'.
1 h 47 min
